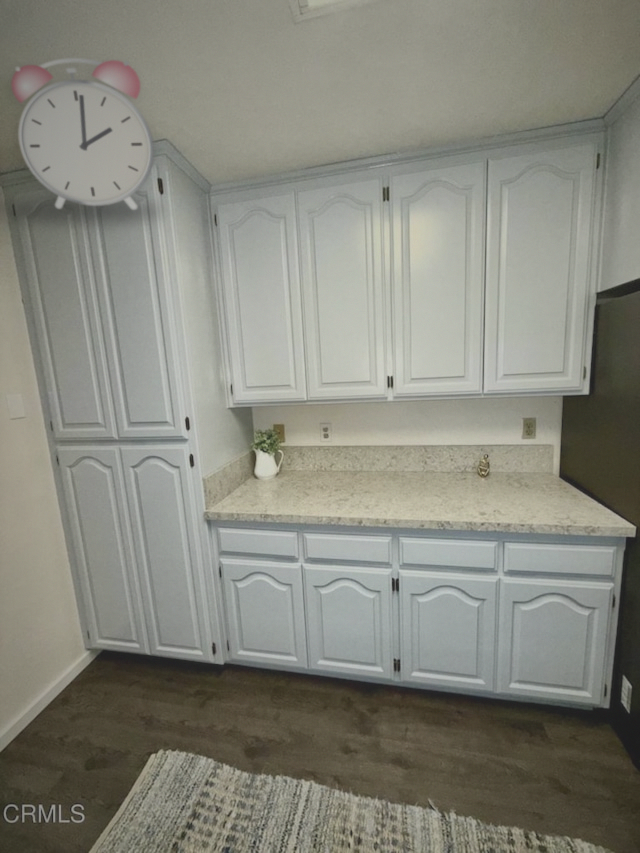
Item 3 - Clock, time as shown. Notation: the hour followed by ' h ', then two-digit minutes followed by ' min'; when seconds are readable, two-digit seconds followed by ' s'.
2 h 01 min
